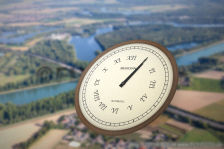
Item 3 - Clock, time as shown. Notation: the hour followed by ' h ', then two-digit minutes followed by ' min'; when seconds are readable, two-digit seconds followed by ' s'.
1 h 05 min
